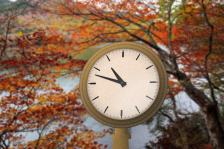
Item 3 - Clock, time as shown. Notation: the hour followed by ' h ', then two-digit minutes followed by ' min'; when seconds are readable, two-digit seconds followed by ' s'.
10 h 48 min
